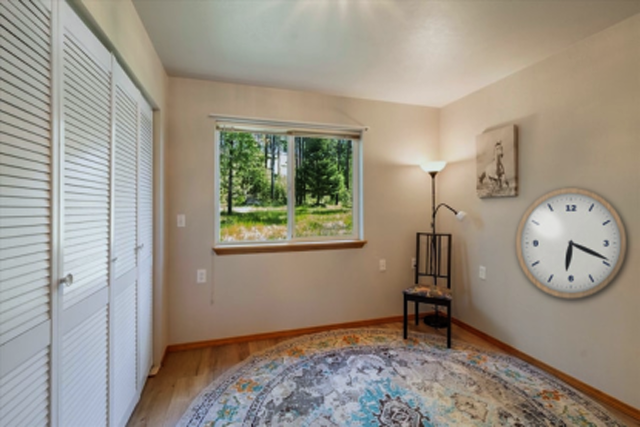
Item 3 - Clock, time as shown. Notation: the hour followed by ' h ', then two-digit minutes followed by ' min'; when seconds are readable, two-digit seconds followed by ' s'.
6 h 19 min
